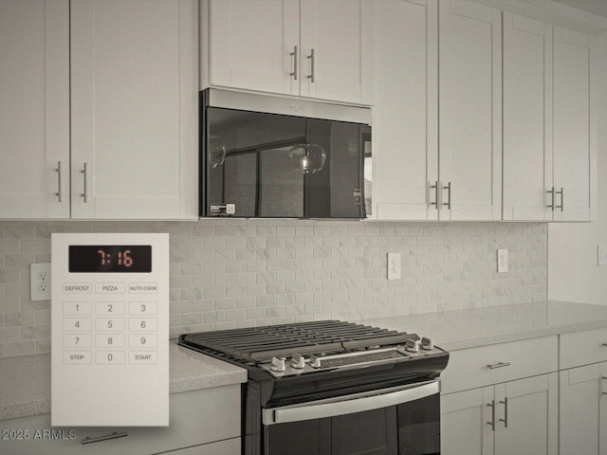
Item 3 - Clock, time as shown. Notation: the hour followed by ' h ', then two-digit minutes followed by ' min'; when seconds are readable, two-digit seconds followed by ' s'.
7 h 16 min
